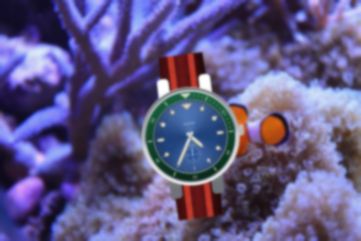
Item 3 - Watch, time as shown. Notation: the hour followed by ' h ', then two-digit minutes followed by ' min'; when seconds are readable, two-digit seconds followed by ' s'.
4 h 35 min
